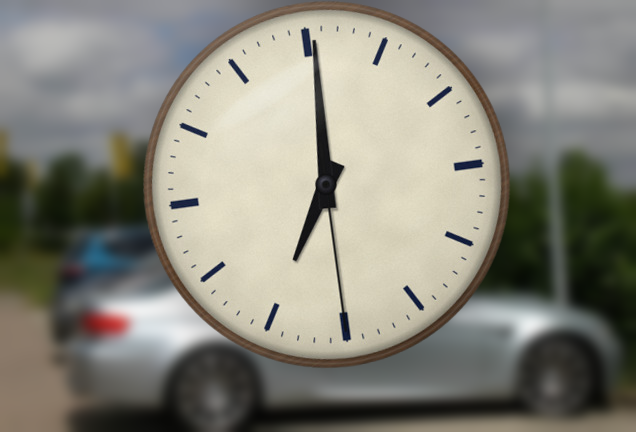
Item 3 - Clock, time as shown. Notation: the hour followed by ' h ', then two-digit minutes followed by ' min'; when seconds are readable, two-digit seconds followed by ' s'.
7 h 00 min 30 s
